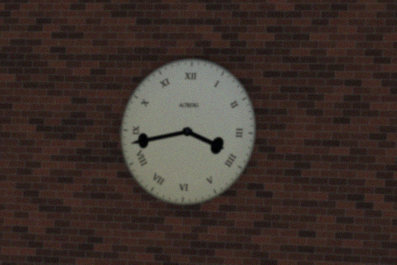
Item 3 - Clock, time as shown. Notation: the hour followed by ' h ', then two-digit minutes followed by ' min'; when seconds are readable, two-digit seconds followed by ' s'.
3 h 43 min
